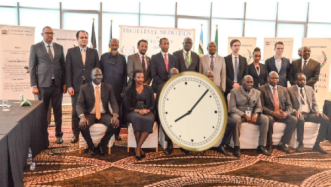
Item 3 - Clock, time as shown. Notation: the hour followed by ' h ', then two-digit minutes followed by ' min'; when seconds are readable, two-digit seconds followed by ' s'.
8 h 08 min
